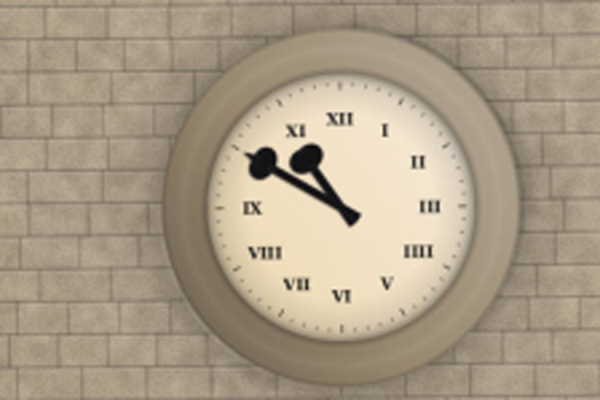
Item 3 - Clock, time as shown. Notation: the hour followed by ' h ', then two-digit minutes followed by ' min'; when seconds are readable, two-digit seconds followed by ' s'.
10 h 50 min
